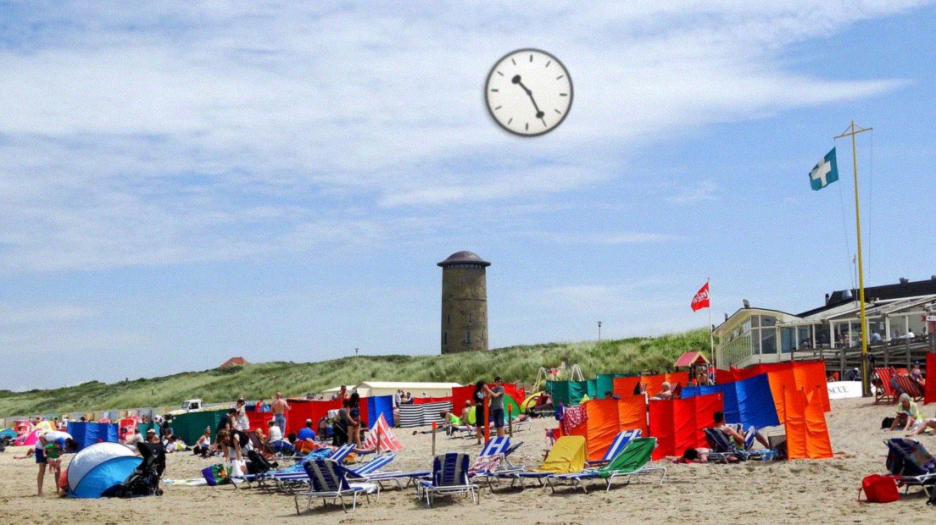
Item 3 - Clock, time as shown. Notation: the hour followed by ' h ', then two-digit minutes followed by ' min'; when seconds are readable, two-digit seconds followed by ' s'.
10 h 25 min
